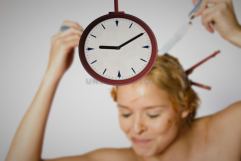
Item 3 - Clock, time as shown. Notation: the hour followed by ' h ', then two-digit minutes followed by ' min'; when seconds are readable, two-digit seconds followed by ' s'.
9 h 10 min
